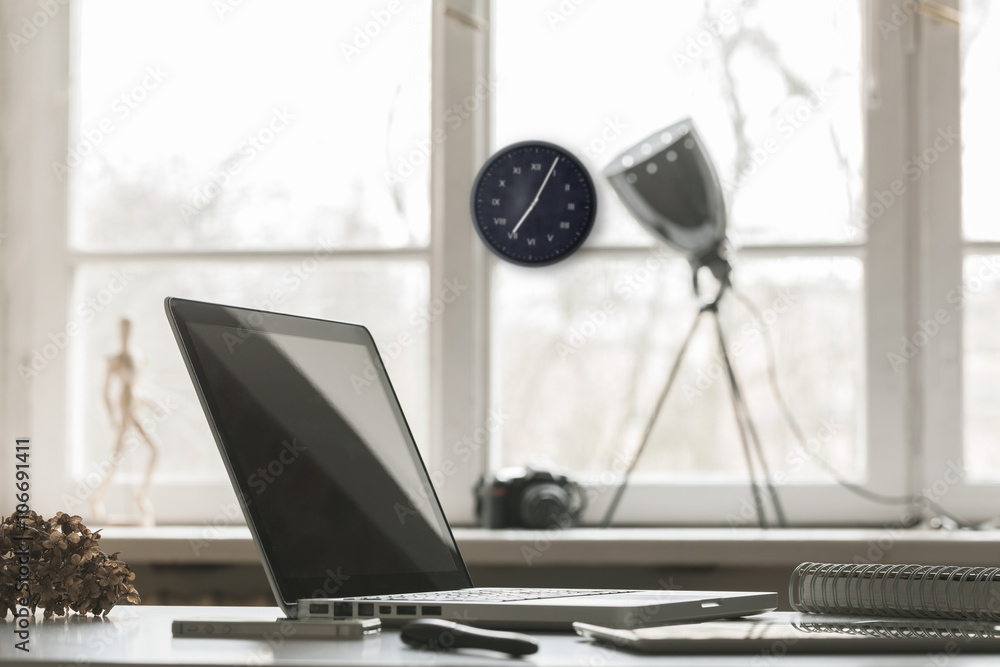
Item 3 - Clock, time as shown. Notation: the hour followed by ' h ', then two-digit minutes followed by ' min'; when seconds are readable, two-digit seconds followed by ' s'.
7 h 04 min
